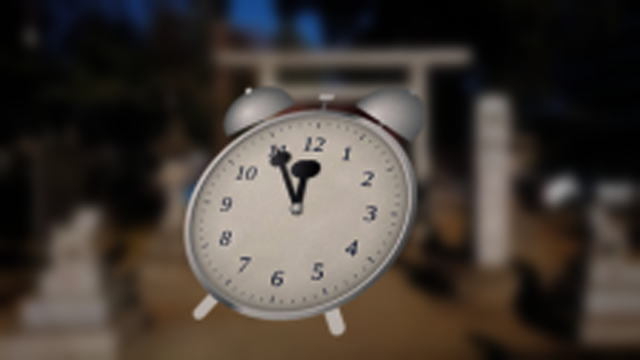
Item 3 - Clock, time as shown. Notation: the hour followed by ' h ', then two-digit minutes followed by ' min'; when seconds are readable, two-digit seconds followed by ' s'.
11 h 55 min
